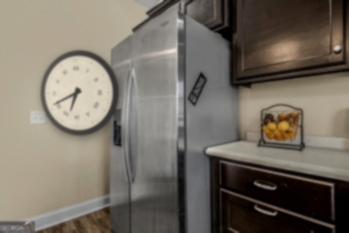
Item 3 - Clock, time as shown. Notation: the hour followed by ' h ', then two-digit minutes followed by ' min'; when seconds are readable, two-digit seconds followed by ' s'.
6 h 41 min
